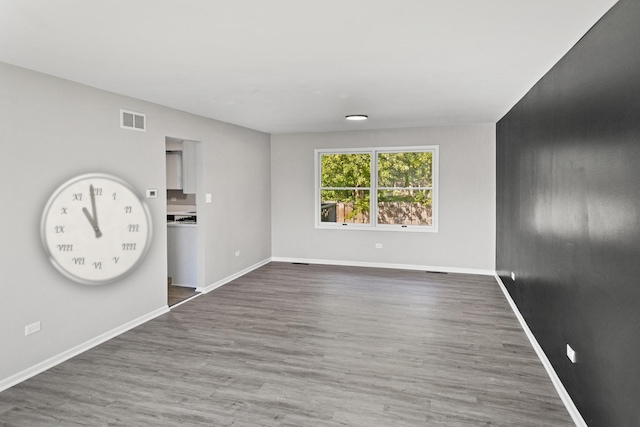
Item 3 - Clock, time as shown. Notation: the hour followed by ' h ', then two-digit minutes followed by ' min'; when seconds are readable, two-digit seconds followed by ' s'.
10 h 59 min
